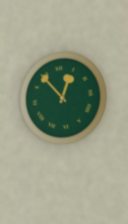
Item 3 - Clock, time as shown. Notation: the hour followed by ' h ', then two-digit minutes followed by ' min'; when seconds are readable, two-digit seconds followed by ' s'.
12 h 54 min
